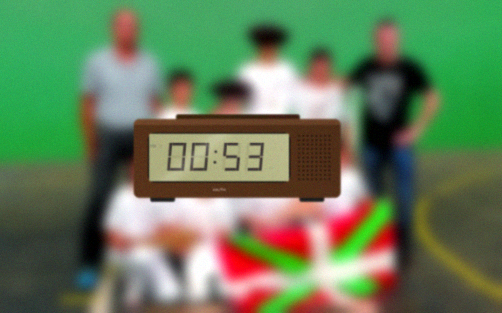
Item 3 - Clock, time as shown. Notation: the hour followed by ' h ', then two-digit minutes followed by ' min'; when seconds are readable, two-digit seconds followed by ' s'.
0 h 53 min
